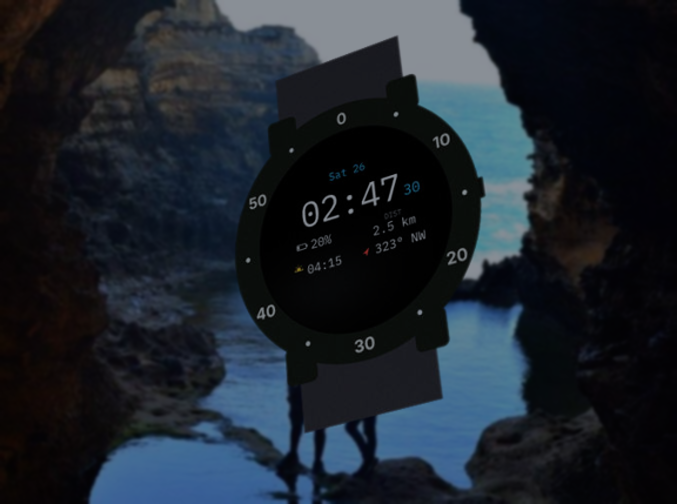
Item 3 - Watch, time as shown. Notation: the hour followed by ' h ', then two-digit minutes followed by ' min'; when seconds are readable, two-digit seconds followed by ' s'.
2 h 47 min 30 s
